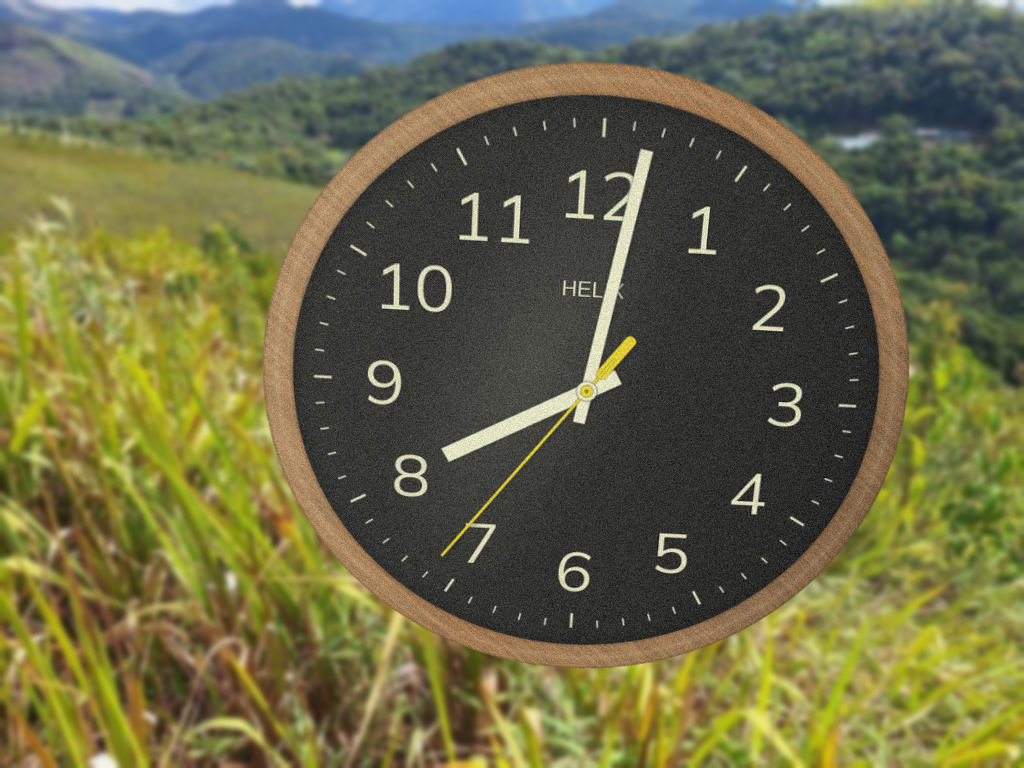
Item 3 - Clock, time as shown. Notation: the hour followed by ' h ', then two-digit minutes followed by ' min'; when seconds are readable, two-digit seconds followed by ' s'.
8 h 01 min 36 s
